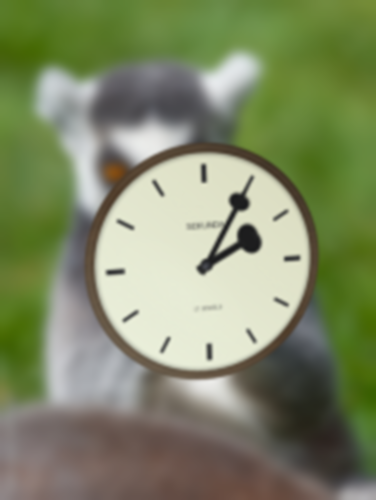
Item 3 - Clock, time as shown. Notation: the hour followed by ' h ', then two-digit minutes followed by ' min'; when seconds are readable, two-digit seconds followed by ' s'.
2 h 05 min
